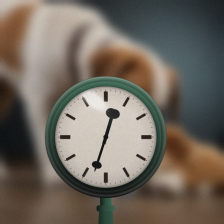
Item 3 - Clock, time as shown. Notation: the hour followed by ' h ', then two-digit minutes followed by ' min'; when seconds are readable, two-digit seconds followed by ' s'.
12 h 33 min
